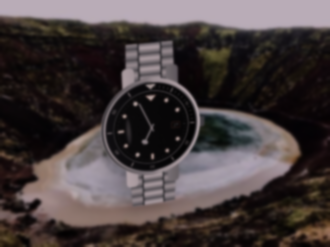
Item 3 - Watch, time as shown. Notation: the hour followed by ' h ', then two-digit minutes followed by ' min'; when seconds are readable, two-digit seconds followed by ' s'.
6 h 56 min
